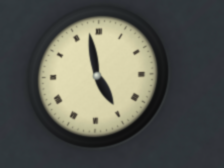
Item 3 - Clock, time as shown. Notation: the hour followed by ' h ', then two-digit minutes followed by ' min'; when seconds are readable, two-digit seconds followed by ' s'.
4 h 58 min
